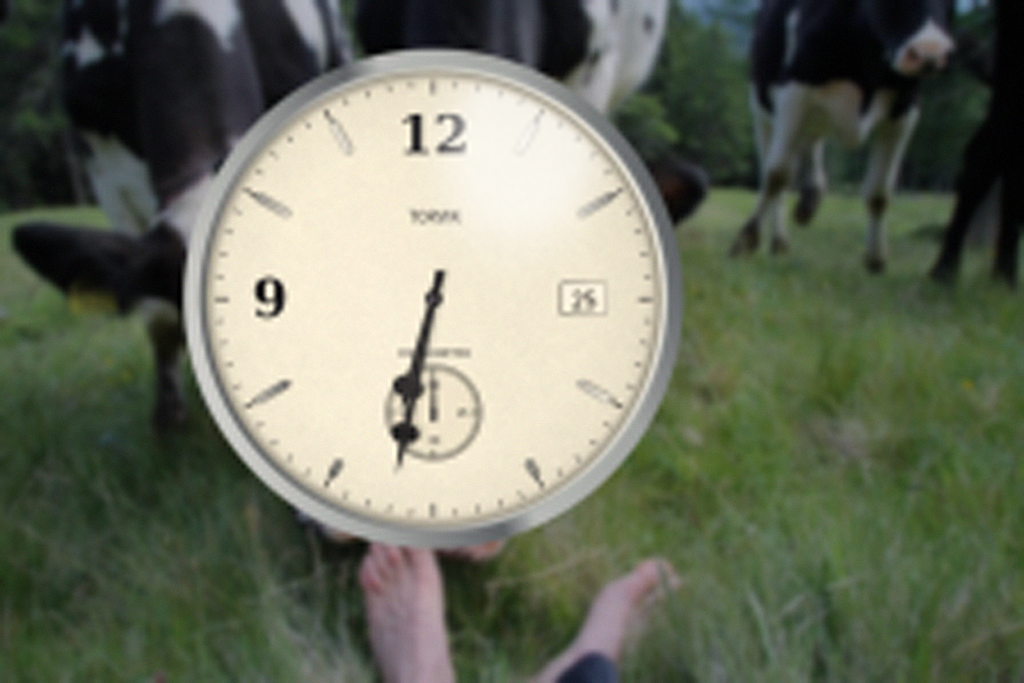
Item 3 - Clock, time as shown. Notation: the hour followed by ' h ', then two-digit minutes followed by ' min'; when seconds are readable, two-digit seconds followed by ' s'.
6 h 32 min
